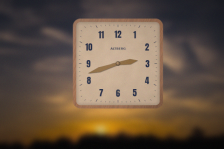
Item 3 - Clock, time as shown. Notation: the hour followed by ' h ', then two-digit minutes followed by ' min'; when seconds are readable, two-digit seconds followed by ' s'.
2 h 42 min
